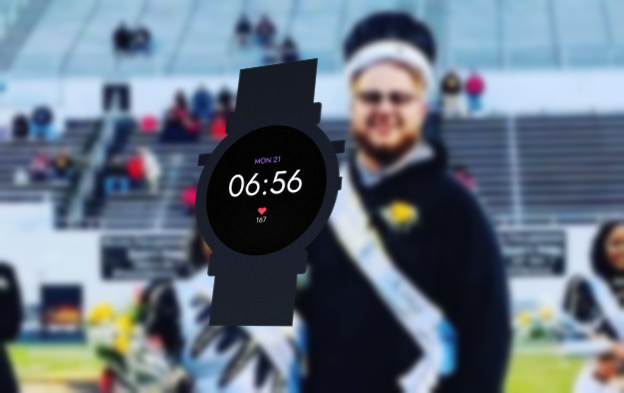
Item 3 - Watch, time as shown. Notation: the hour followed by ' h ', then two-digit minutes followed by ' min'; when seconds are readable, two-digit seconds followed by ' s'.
6 h 56 min
